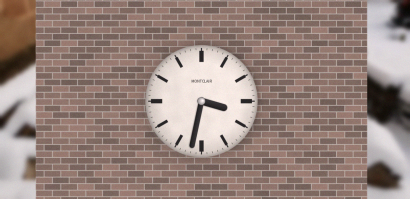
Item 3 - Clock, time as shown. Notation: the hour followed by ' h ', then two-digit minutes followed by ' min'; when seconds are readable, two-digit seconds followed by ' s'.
3 h 32 min
